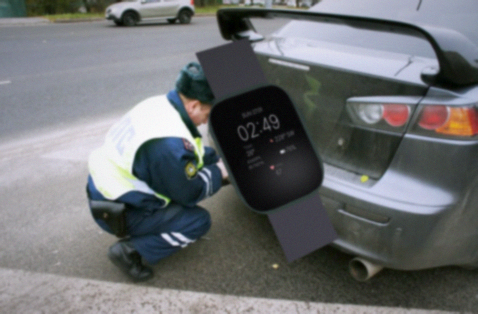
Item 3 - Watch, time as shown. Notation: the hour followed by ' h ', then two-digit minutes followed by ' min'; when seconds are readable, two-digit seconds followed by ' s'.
2 h 49 min
